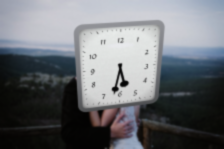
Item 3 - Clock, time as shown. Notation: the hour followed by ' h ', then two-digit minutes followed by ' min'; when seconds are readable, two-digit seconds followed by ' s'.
5 h 32 min
